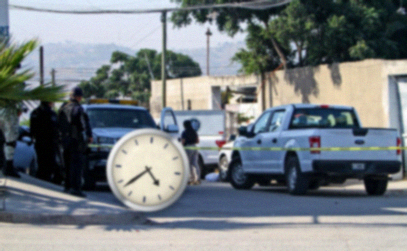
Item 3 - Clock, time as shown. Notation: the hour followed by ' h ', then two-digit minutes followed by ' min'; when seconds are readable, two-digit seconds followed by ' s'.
4 h 38 min
